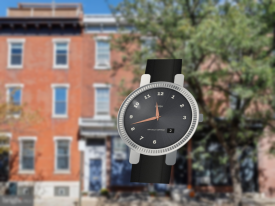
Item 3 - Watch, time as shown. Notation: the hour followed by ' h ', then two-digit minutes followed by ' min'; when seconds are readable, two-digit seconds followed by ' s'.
11 h 42 min
